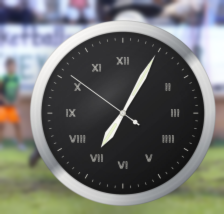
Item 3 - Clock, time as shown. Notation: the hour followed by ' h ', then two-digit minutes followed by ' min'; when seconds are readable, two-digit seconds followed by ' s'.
7 h 04 min 51 s
